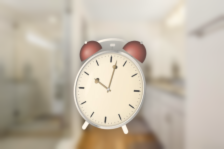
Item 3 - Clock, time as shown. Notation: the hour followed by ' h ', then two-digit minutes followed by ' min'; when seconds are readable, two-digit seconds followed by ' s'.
10 h 02 min
